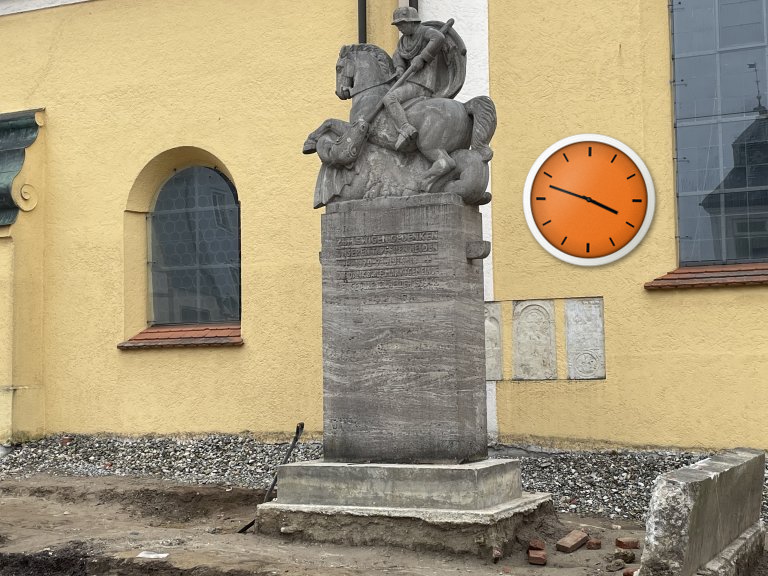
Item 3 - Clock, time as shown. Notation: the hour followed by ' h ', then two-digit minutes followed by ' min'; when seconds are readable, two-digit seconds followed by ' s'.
3 h 48 min
